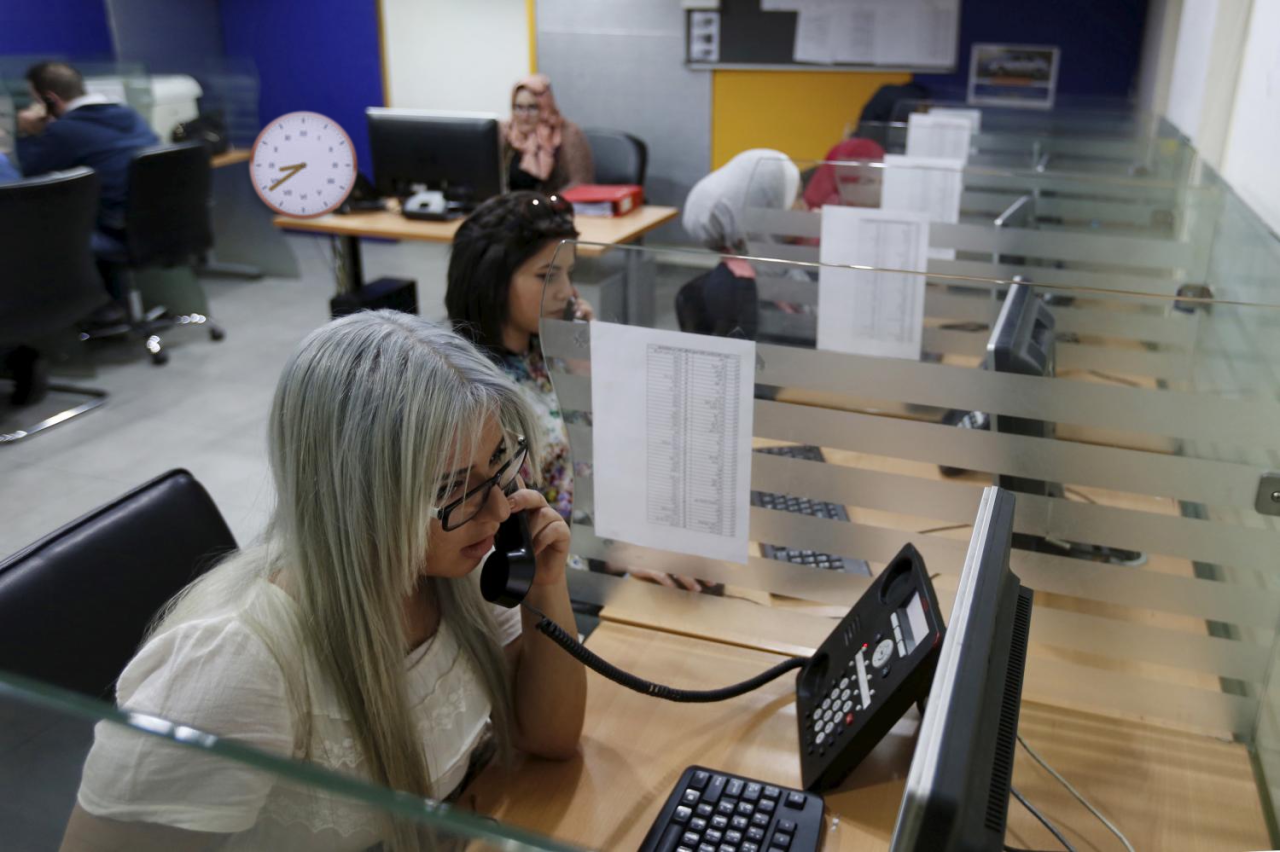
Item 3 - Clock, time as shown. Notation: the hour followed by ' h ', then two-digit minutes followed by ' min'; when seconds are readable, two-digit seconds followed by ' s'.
8 h 39 min
